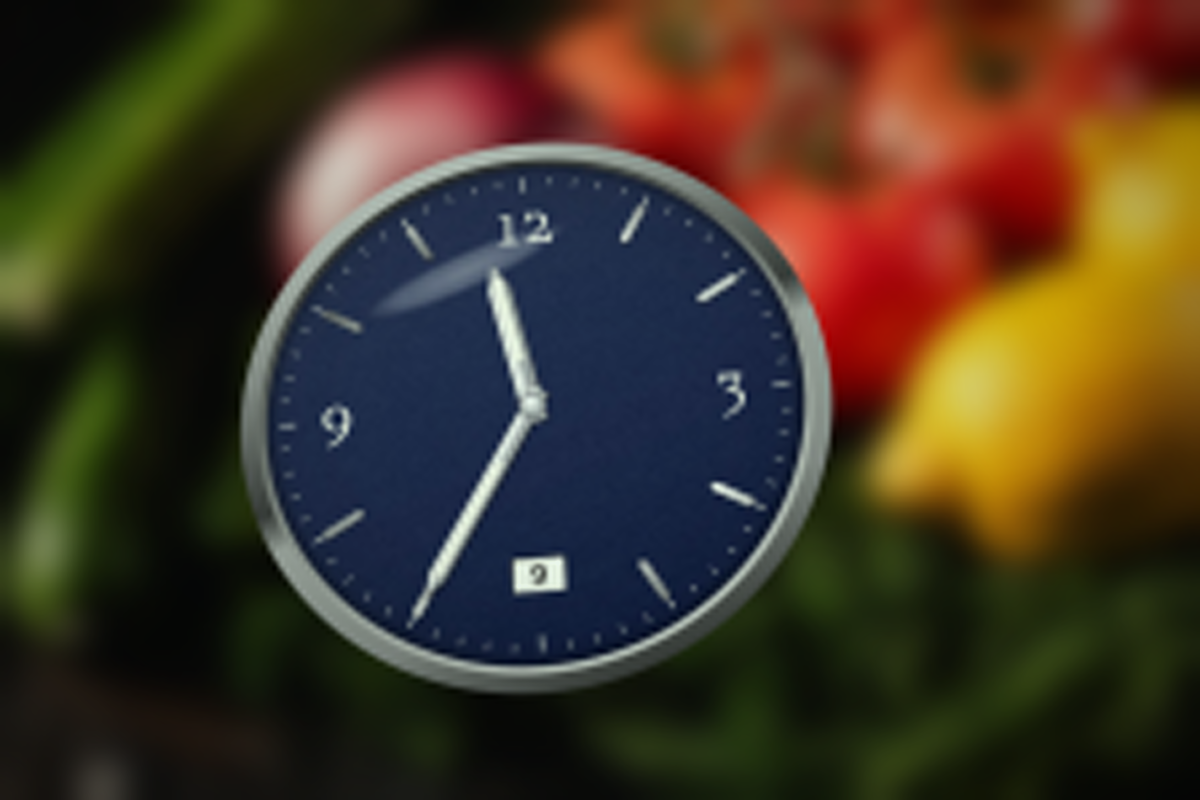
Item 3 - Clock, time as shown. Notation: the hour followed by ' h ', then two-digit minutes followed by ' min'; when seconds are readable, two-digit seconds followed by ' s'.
11 h 35 min
